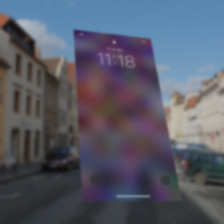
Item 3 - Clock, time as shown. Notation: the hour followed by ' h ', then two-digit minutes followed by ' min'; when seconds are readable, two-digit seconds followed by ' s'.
11 h 18 min
